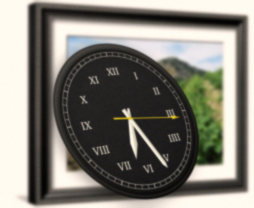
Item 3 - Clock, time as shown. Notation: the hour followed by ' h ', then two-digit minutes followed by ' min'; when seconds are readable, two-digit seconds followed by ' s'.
6 h 26 min 16 s
